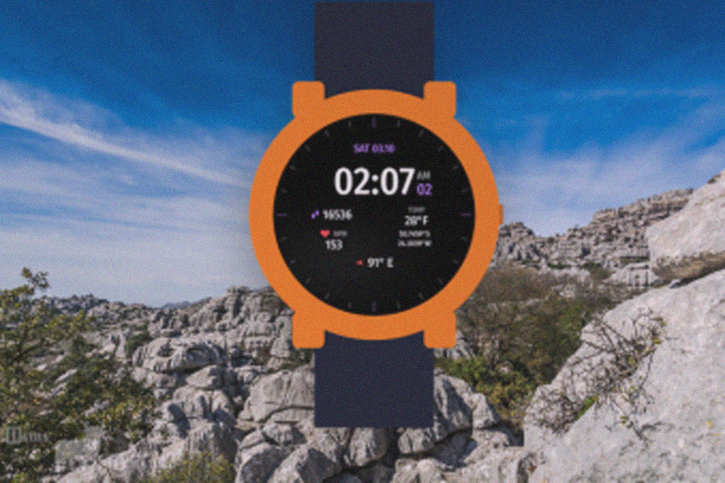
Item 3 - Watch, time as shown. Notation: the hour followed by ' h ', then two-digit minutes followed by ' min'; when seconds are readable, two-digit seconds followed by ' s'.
2 h 07 min
